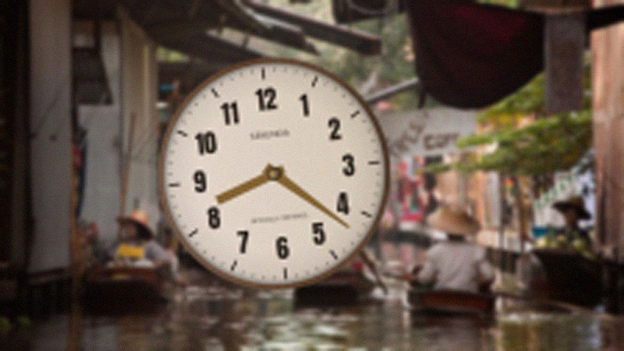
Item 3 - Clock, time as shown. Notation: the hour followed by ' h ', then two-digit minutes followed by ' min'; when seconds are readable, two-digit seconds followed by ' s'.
8 h 22 min
